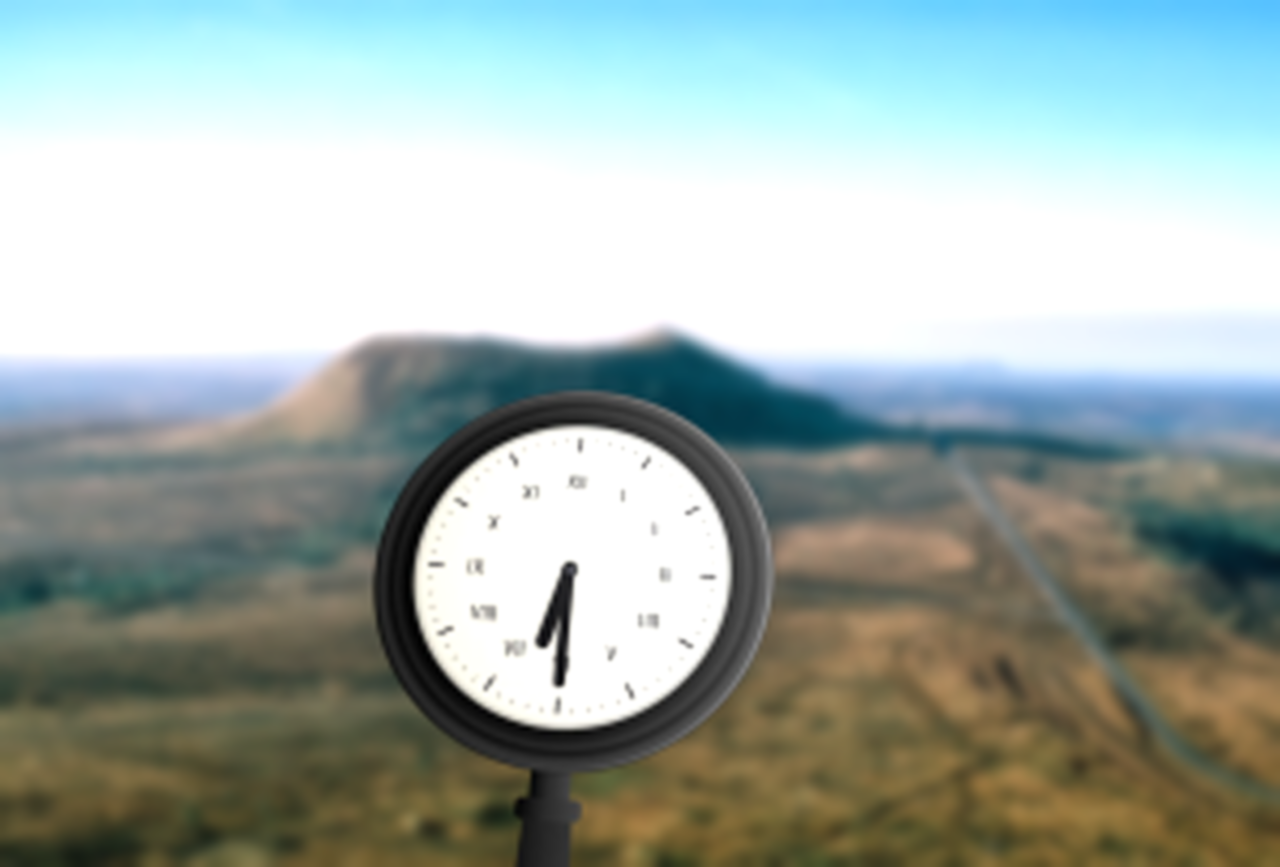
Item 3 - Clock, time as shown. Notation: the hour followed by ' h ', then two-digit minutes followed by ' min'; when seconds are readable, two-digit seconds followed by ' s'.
6 h 30 min
